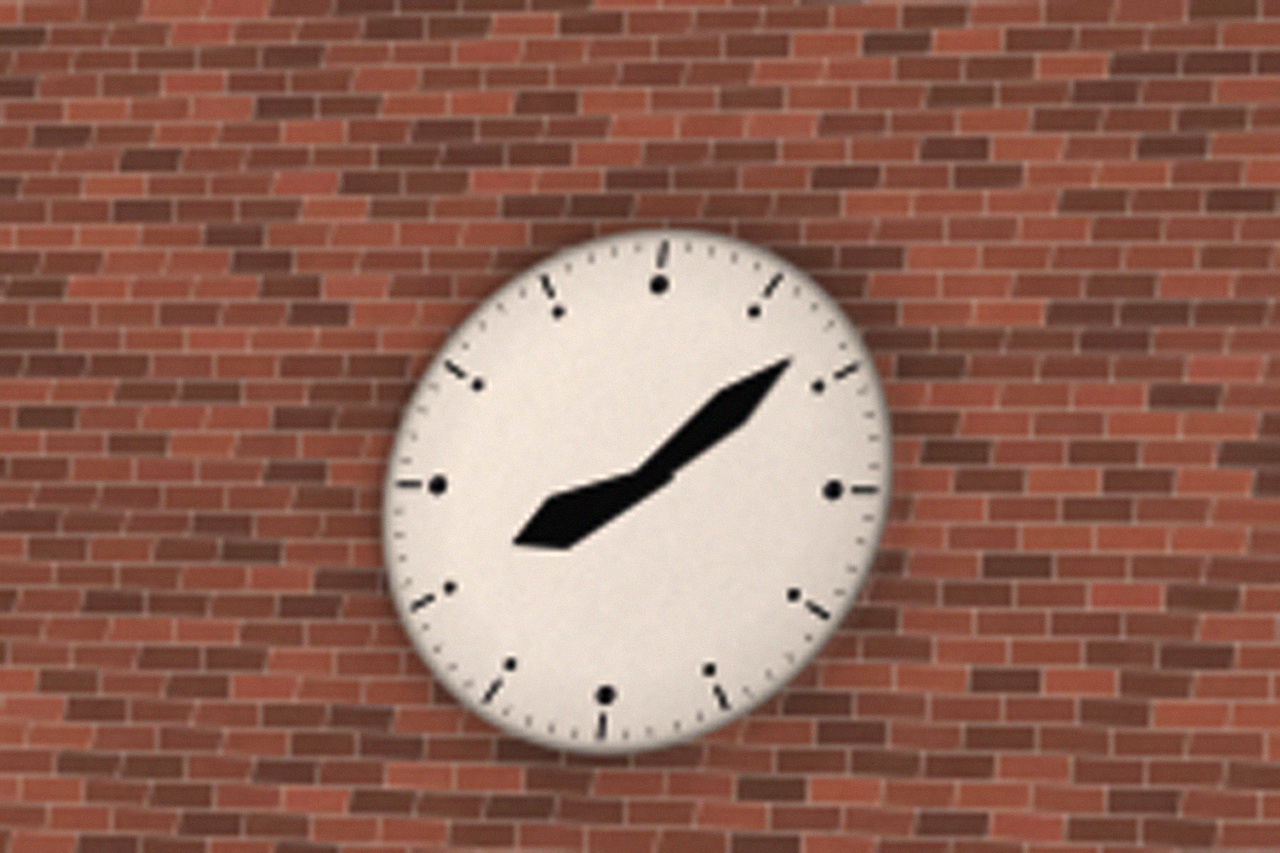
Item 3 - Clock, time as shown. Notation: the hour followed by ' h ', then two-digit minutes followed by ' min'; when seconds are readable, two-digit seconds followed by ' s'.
8 h 08 min
